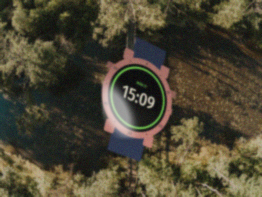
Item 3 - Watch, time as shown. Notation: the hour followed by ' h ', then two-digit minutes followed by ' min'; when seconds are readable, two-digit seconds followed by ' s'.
15 h 09 min
